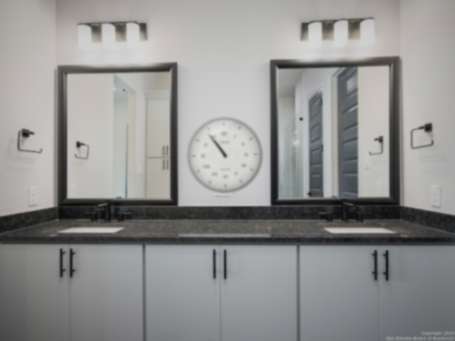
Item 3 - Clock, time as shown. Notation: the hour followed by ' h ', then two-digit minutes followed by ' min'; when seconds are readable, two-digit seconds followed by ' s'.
10 h 54 min
